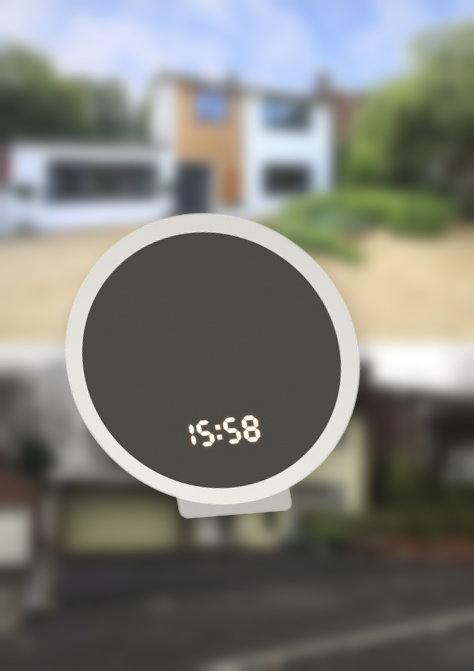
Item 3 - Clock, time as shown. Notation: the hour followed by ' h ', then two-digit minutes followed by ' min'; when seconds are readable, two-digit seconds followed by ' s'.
15 h 58 min
